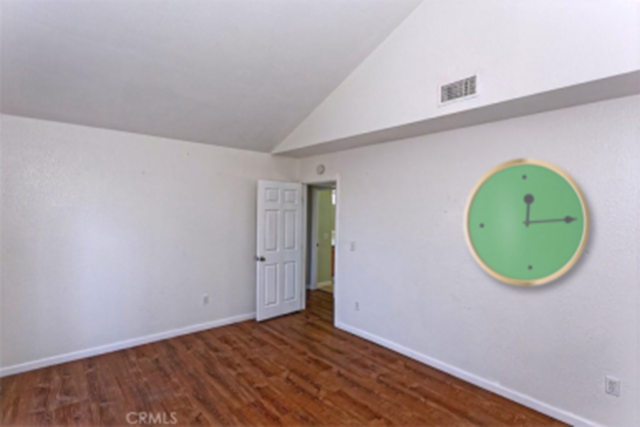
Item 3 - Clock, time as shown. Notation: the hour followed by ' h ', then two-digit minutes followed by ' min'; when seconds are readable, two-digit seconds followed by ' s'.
12 h 15 min
